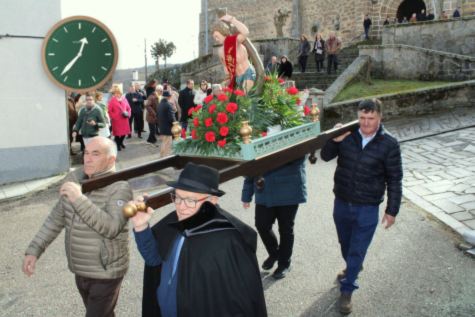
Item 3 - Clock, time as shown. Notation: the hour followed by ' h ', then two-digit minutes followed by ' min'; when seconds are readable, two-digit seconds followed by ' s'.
12 h 37 min
